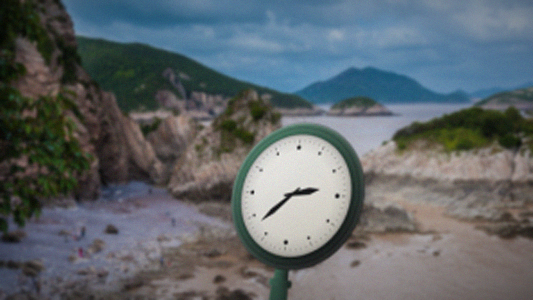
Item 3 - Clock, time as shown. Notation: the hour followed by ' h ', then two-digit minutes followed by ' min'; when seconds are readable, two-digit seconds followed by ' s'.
2 h 38 min
